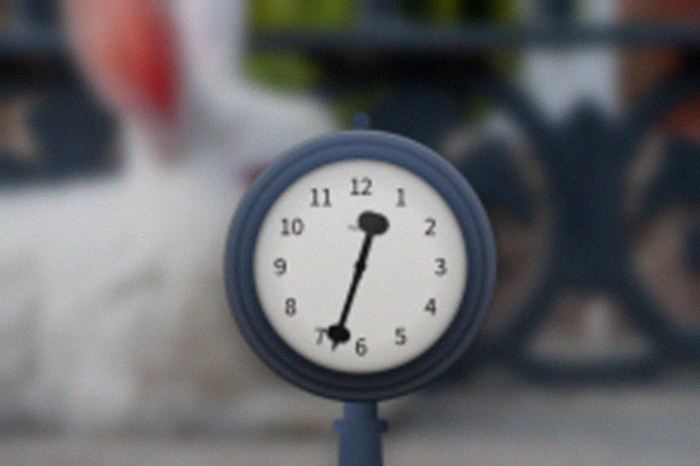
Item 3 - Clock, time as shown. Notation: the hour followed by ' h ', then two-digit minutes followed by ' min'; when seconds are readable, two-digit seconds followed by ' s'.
12 h 33 min
